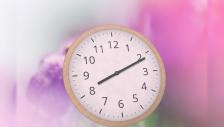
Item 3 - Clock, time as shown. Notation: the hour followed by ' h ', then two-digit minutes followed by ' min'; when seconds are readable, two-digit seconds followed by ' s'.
8 h 11 min
